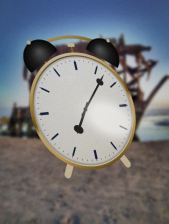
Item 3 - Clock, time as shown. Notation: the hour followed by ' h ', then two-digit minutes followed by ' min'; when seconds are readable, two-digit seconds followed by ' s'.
7 h 07 min
